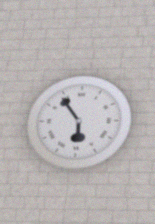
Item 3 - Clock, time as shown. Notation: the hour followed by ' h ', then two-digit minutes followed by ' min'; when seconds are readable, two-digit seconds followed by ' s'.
5 h 54 min
